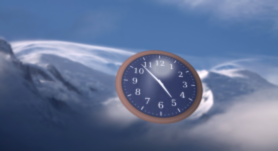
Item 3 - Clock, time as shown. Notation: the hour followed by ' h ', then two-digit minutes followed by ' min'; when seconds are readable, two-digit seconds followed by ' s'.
4 h 53 min
